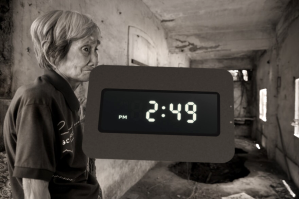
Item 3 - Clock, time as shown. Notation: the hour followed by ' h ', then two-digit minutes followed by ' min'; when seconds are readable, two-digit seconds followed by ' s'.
2 h 49 min
